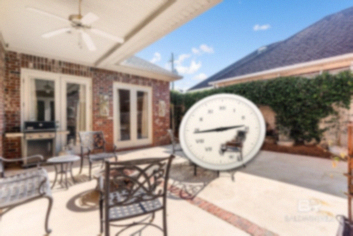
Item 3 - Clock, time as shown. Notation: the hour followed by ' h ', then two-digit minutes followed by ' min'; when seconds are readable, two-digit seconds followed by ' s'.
2 h 44 min
